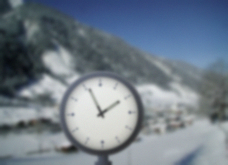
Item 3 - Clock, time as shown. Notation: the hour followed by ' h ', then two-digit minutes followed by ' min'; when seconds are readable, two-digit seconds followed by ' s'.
1 h 56 min
